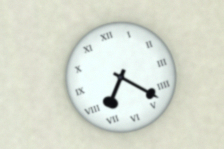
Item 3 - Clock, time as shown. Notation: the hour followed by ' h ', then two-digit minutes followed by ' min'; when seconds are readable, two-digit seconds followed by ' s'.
7 h 23 min
